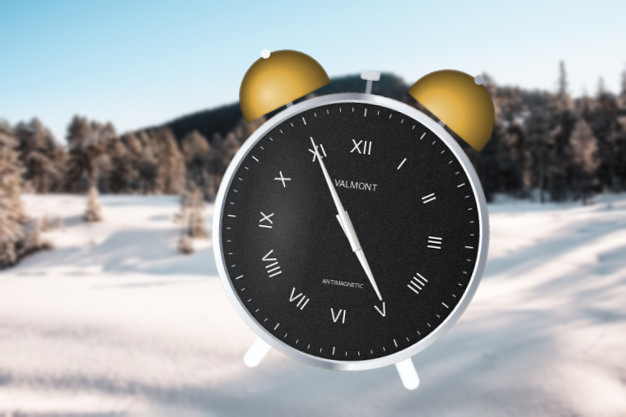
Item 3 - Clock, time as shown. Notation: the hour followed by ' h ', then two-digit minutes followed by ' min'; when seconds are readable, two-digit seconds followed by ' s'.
4 h 55 min
